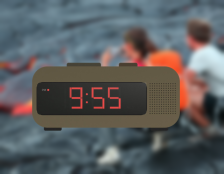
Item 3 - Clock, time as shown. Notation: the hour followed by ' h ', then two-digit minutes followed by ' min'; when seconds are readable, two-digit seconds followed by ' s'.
9 h 55 min
